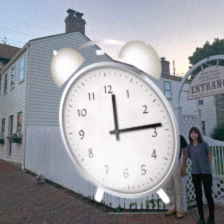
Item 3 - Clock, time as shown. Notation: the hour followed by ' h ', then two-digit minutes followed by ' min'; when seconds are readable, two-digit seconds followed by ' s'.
12 h 14 min
